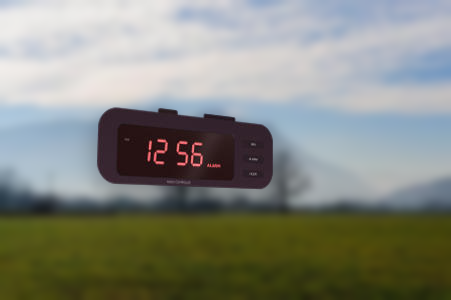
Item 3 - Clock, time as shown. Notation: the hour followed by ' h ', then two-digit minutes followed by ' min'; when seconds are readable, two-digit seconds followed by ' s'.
12 h 56 min
